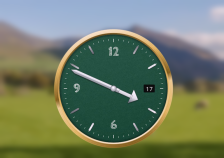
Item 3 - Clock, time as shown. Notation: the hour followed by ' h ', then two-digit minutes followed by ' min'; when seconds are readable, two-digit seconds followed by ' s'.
3 h 49 min
